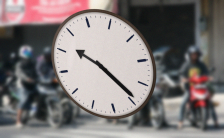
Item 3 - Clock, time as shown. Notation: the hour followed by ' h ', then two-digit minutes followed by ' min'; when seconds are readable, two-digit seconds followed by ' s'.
10 h 24 min
